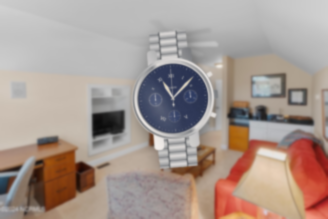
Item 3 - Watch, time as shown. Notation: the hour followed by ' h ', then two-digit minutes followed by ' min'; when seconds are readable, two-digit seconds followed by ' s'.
11 h 08 min
